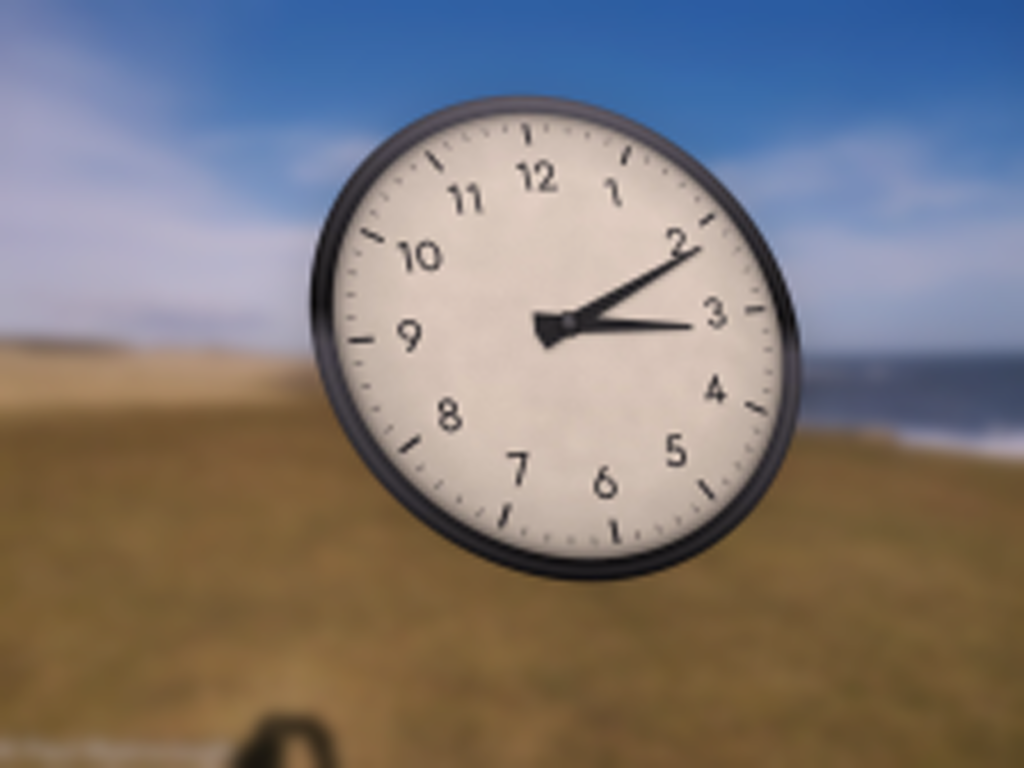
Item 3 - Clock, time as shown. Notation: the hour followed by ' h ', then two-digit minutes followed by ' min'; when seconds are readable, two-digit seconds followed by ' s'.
3 h 11 min
